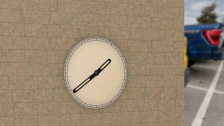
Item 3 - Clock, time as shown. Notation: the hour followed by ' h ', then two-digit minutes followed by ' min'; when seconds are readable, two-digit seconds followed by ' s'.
1 h 39 min
